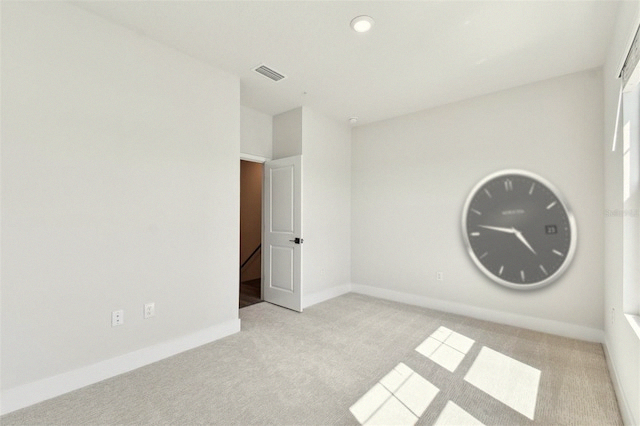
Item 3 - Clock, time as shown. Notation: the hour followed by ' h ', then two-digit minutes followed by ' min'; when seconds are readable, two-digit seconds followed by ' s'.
4 h 47 min
